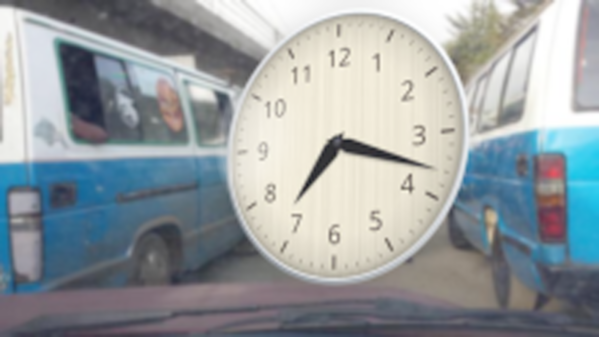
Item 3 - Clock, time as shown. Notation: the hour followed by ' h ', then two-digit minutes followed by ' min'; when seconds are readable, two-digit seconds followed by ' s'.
7 h 18 min
